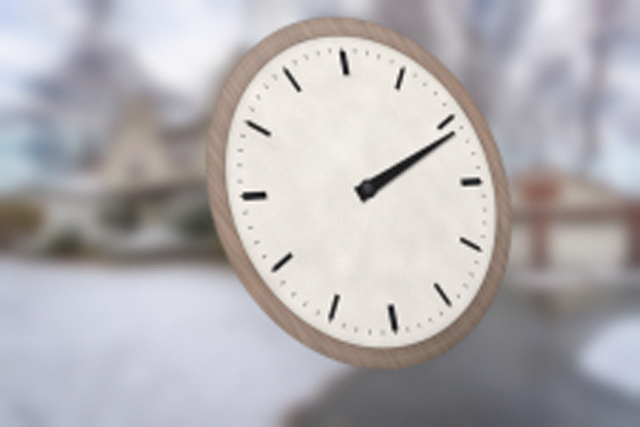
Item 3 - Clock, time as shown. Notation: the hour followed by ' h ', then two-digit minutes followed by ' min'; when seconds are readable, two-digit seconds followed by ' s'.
2 h 11 min
